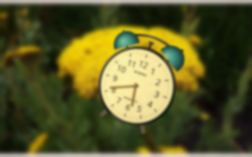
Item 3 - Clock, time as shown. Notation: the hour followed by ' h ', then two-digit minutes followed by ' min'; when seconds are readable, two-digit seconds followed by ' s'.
5 h 41 min
